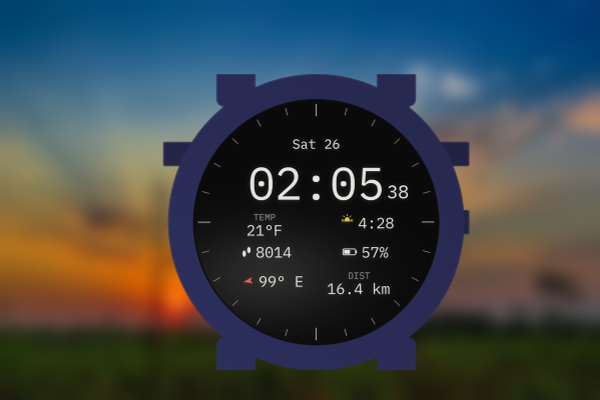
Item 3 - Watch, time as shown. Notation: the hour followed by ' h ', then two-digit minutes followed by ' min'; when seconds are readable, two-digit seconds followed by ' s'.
2 h 05 min 38 s
